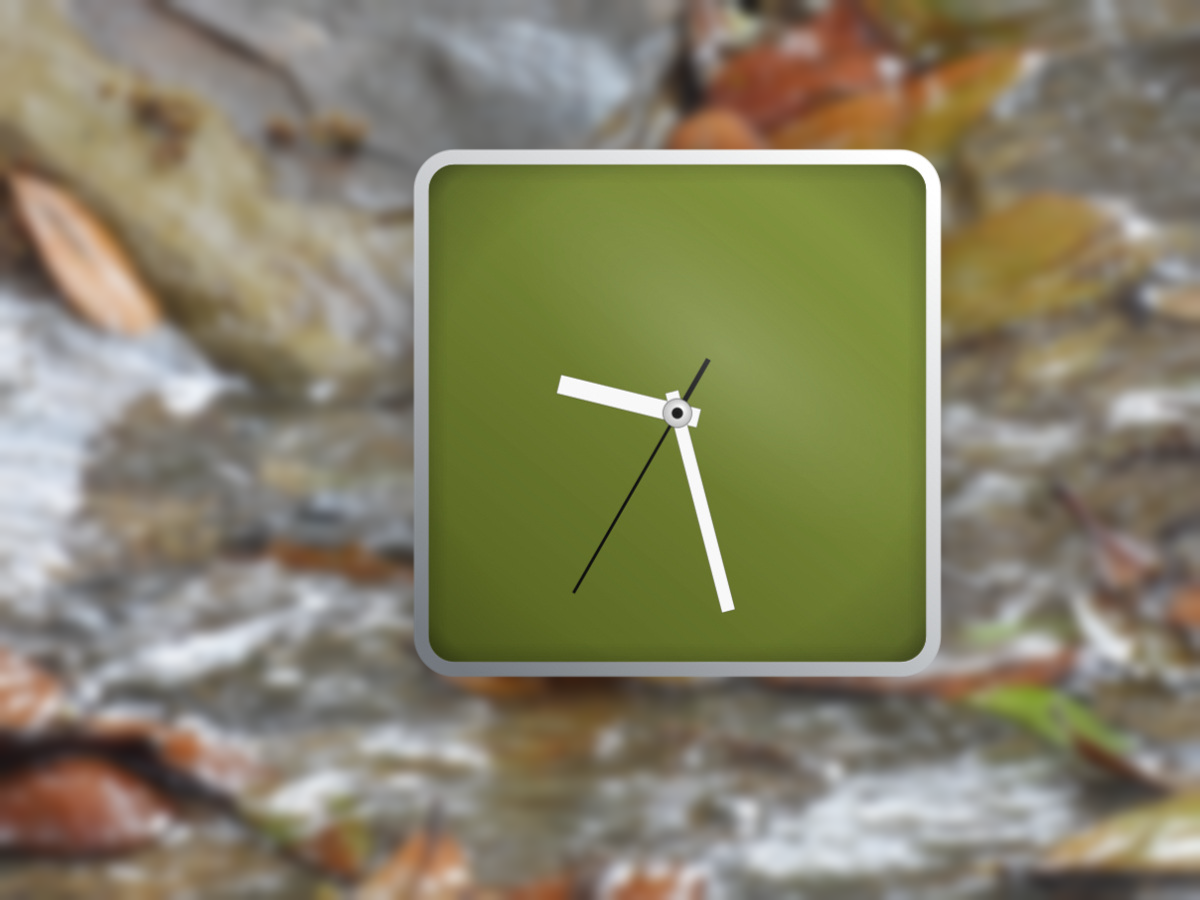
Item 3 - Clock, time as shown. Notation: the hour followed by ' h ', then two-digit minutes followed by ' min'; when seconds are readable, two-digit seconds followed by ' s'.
9 h 27 min 35 s
